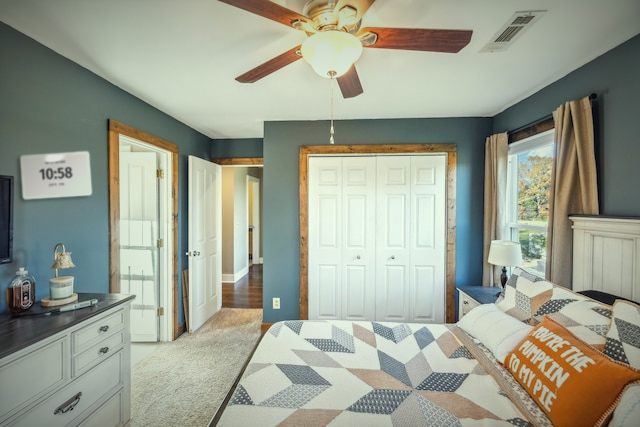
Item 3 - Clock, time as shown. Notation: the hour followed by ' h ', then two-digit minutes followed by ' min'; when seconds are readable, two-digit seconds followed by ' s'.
10 h 58 min
